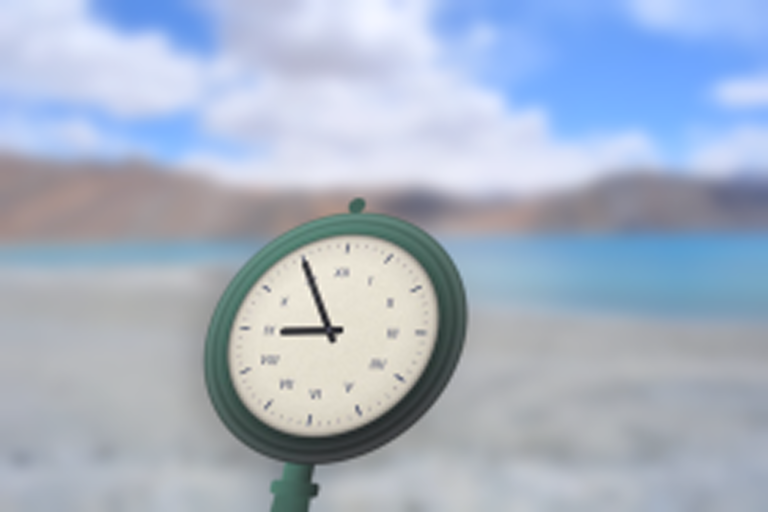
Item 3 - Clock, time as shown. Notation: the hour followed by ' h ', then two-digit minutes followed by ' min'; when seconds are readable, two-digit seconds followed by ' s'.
8 h 55 min
